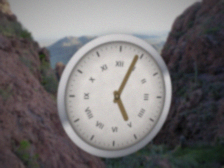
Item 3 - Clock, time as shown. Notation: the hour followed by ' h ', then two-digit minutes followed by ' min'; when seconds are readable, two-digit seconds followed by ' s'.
5 h 04 min
